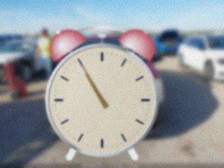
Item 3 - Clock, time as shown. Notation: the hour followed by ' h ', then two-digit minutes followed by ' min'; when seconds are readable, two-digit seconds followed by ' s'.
10 h 55 min
